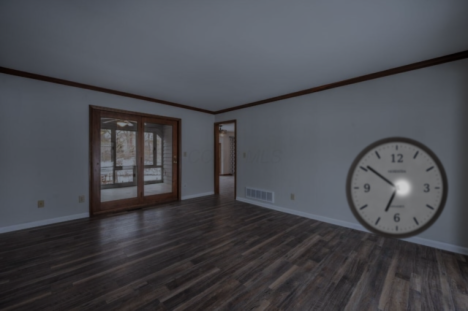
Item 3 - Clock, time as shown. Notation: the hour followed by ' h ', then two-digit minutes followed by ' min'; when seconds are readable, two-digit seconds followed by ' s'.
6 h 51 min
